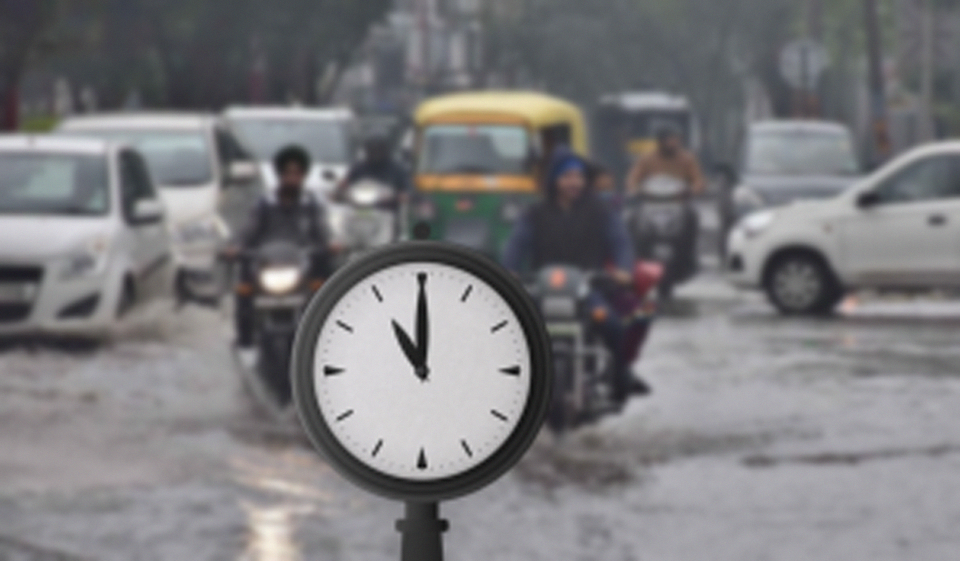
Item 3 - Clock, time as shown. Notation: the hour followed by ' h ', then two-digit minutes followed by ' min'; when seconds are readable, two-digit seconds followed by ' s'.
11 h 00 min
